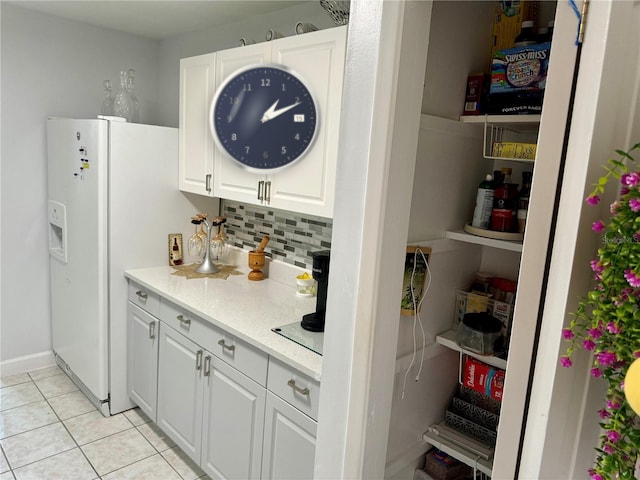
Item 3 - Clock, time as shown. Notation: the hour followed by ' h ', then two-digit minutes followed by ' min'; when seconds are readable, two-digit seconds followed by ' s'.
1 h 11 min
